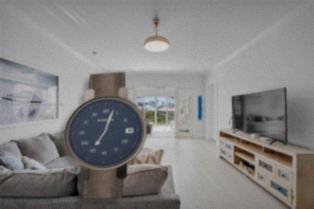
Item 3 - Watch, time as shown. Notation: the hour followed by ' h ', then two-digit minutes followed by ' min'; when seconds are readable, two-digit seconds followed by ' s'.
7 h 03 min
